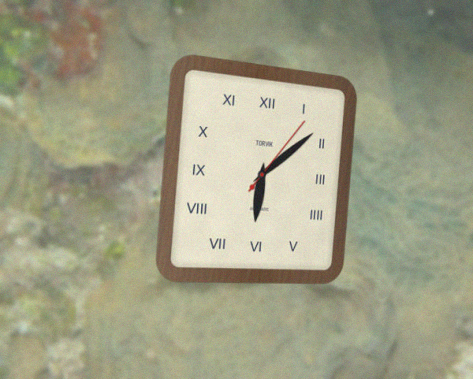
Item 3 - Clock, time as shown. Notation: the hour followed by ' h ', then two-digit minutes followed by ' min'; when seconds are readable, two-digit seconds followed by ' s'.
6 h 08 min 06 s
